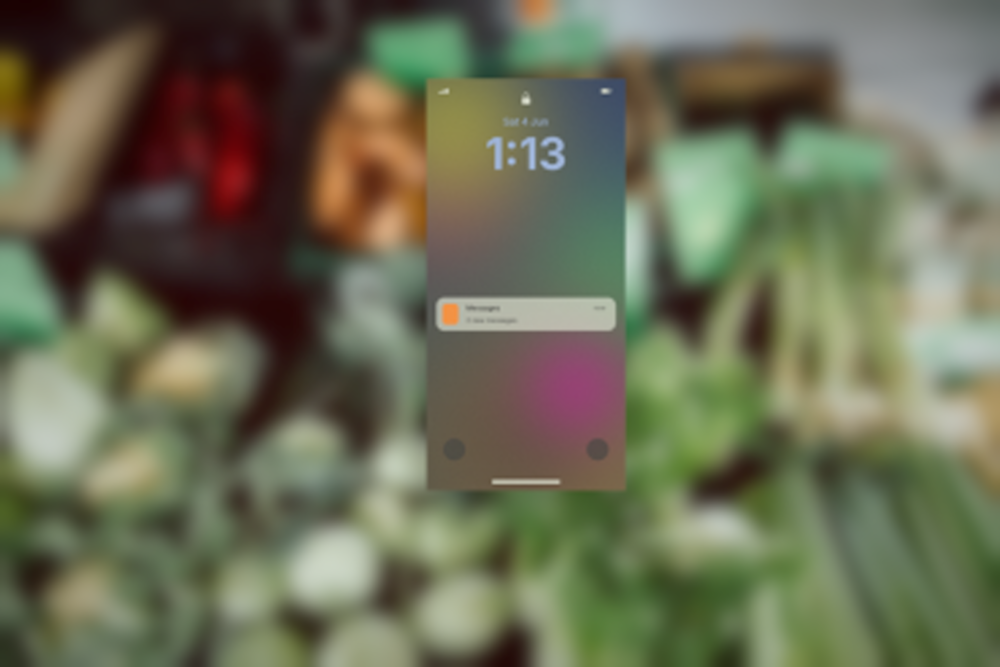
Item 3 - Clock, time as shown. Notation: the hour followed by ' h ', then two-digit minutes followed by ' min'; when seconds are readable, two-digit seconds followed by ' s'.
1 h 13 min
